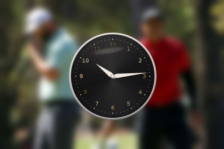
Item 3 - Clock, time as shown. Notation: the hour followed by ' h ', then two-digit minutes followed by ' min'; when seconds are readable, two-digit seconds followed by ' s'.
10 h 14 min
